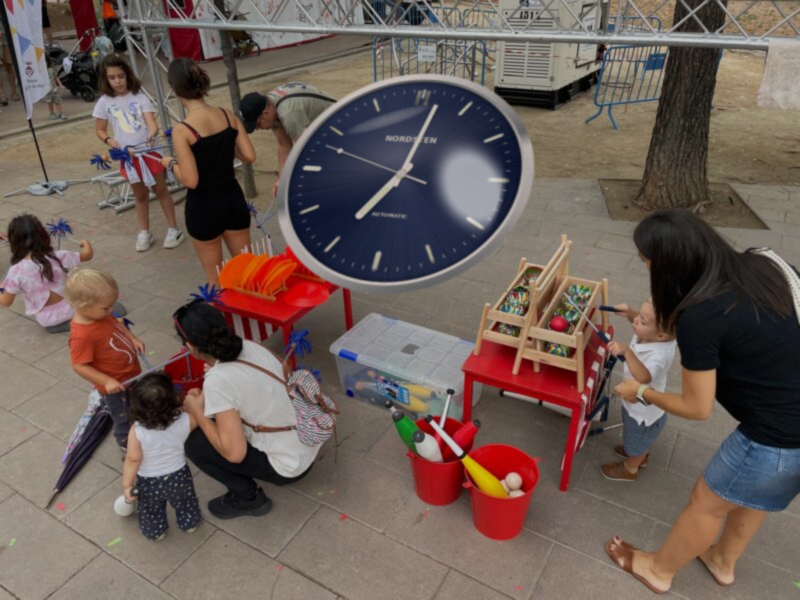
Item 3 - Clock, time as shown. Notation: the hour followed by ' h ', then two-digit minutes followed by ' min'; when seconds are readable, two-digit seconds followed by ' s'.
7 h 01 min 48 s
